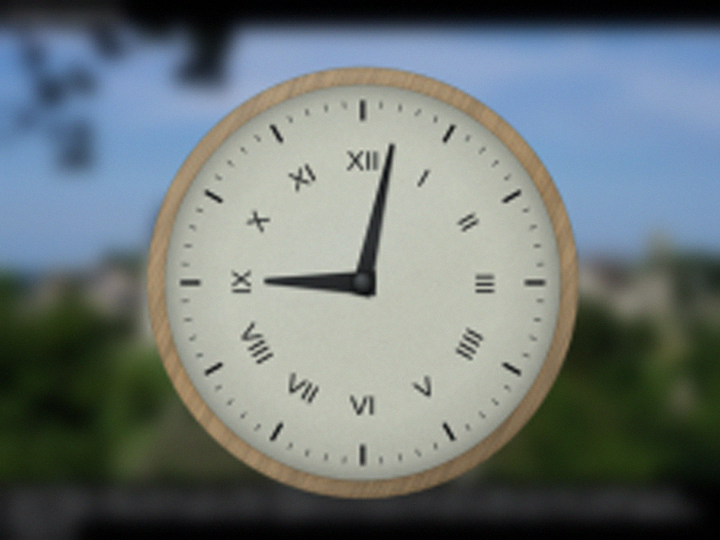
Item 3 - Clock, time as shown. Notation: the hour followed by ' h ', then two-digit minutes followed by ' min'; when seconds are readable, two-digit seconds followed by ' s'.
9 h 02 min
